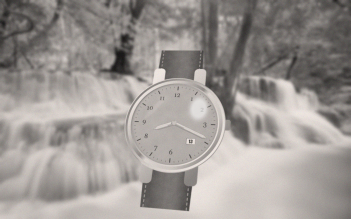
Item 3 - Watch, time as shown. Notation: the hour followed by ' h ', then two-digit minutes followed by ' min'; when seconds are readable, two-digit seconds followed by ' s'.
8 h 19 min
